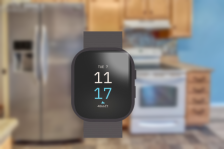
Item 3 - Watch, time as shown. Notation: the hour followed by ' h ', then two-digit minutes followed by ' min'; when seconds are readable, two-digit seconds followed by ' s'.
11 h 17 min
